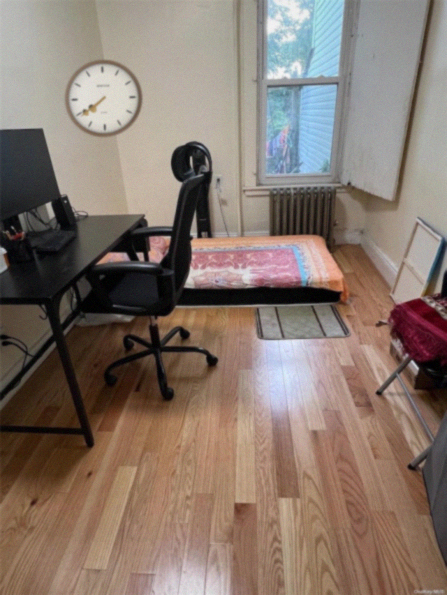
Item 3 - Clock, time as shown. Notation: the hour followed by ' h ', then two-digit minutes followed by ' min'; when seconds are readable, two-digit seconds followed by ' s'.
7 h 39 min
